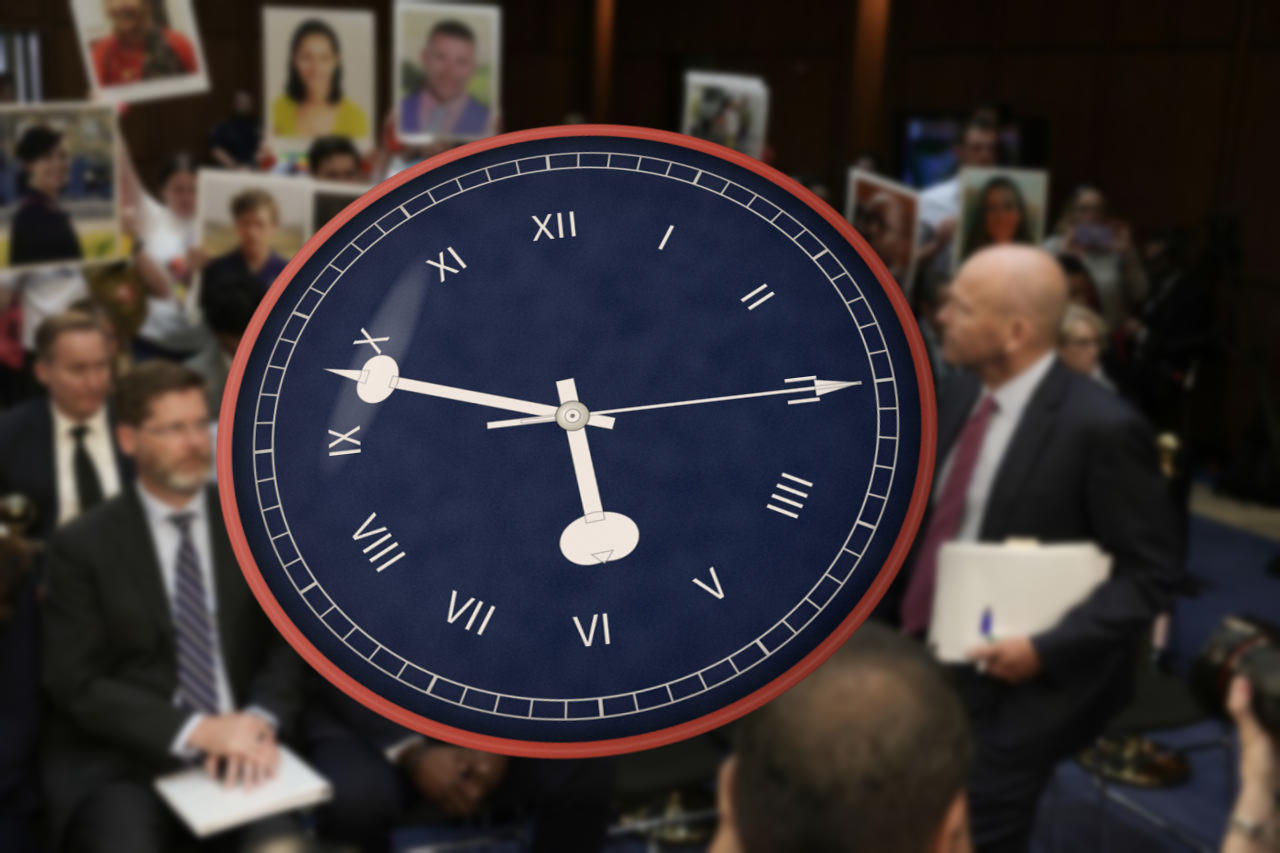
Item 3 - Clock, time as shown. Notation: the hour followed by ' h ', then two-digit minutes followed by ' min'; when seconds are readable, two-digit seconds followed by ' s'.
5 h 48 min 15 s
